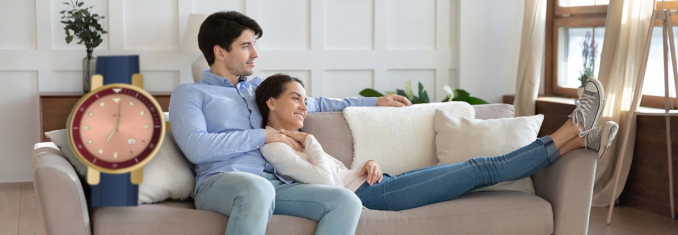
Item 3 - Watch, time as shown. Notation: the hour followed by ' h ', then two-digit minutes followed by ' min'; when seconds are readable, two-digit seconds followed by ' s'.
7 h 01 min
